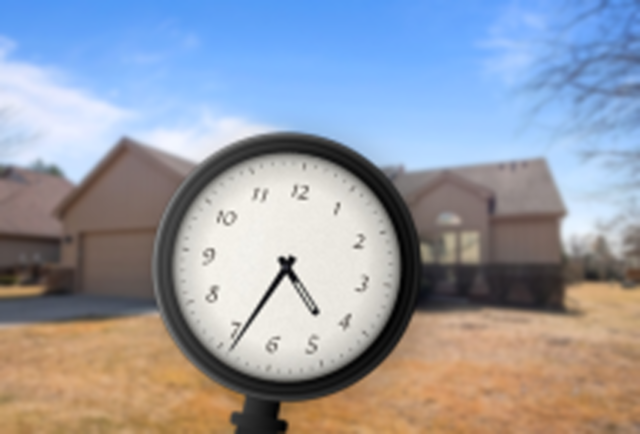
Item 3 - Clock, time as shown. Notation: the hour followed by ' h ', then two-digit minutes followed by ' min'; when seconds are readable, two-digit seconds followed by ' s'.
4 h 34 min
